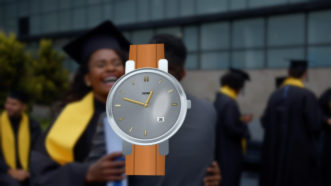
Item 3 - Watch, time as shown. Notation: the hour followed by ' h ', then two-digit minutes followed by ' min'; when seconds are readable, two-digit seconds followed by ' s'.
12 h 48 min
